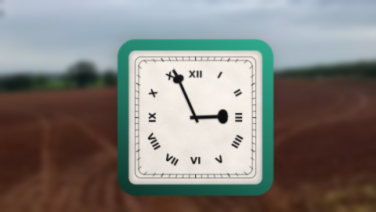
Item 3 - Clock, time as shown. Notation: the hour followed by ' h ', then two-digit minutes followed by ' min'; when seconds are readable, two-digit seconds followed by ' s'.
2 h 56 min
